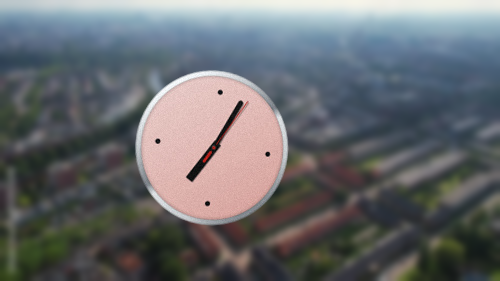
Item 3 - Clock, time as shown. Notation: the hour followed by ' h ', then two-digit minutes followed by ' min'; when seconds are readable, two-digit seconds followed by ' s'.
7 h 04 min 05 s
